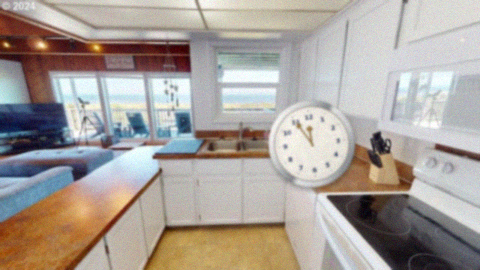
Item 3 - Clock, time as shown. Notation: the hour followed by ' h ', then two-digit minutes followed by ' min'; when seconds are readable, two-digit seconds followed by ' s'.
11 h 55 min
